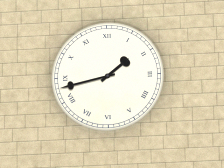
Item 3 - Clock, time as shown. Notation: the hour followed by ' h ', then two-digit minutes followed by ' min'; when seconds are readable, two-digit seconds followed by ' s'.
1 h 43 min
